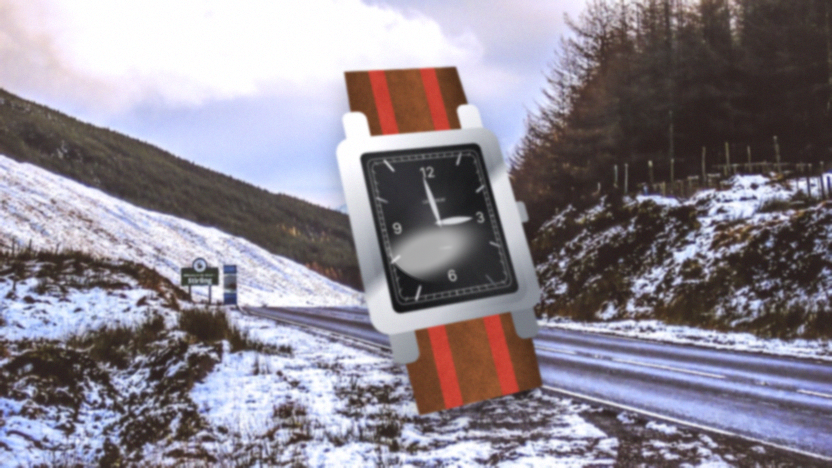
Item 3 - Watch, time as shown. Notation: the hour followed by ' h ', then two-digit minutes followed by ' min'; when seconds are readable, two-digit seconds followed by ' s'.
2 h 59 min
